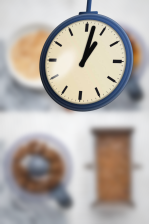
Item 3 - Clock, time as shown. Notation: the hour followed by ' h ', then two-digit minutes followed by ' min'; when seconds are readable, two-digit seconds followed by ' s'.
1 h 02 min
